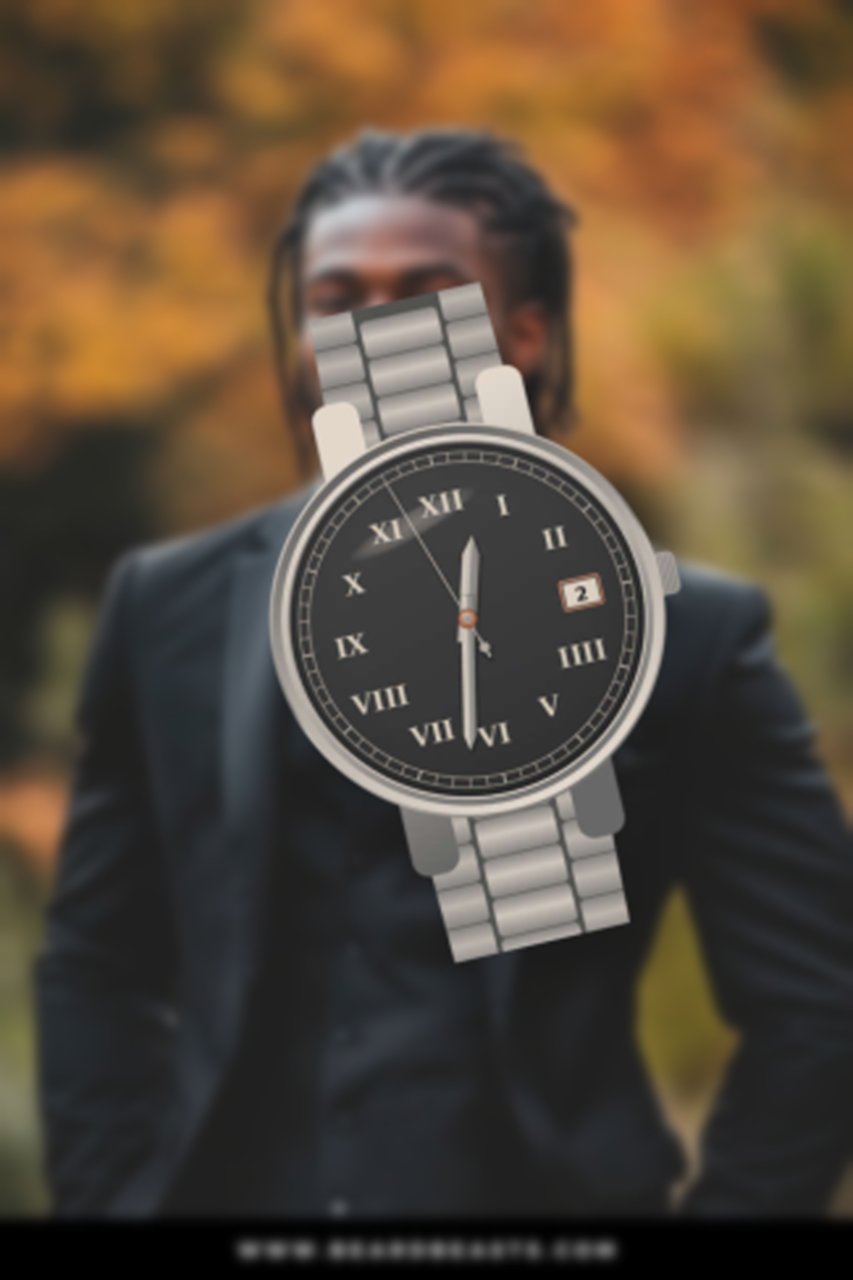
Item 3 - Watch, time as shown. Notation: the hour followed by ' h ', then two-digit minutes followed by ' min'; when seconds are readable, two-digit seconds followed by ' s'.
12 h 31 min 57 s
